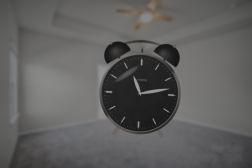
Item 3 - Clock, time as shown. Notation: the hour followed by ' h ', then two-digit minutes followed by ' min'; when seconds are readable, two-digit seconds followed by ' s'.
11 h 13 min
